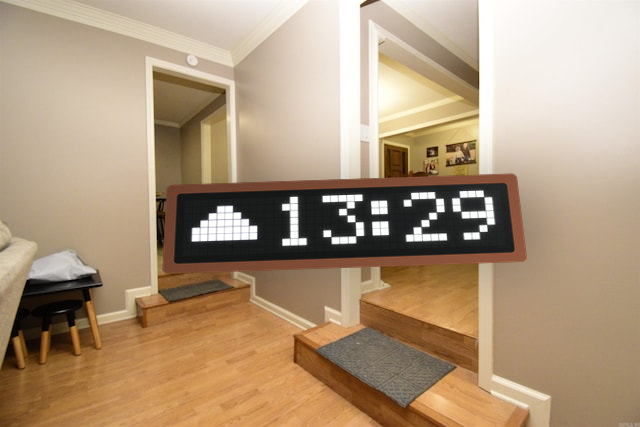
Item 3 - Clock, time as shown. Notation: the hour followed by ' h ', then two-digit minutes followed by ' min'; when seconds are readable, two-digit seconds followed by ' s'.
13 h 29 min
